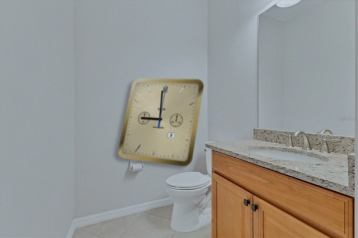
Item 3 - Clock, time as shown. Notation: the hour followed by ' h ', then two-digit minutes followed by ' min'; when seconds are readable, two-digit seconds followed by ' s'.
8 h 59 min
